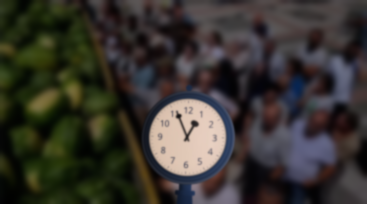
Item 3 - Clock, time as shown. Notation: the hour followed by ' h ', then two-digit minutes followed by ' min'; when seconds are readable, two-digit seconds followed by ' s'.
12 h 56 min
